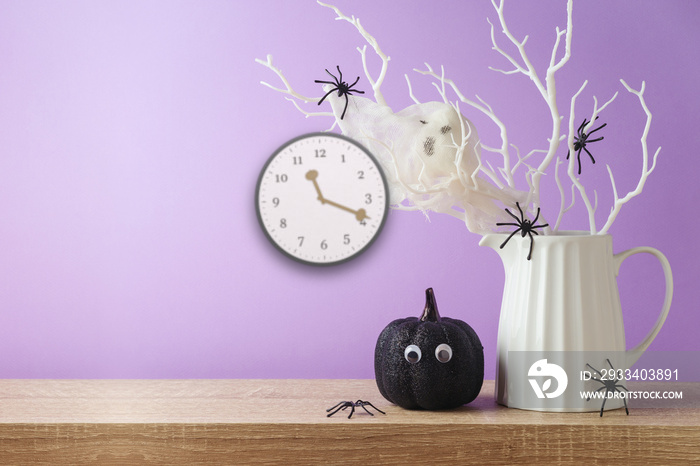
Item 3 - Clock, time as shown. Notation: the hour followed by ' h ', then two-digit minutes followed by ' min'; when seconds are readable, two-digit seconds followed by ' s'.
11 h 19 min
